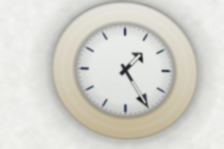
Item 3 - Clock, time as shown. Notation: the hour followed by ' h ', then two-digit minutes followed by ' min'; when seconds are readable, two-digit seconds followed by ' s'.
1 h 25 min
